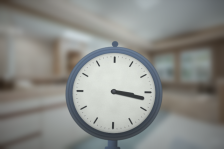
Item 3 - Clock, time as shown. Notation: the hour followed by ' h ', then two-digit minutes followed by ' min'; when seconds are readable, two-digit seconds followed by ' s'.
3 h 17 min
